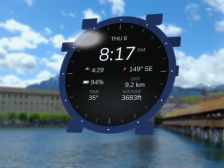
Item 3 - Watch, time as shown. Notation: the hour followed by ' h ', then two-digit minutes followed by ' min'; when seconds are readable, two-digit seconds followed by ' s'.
8 h 17 min
